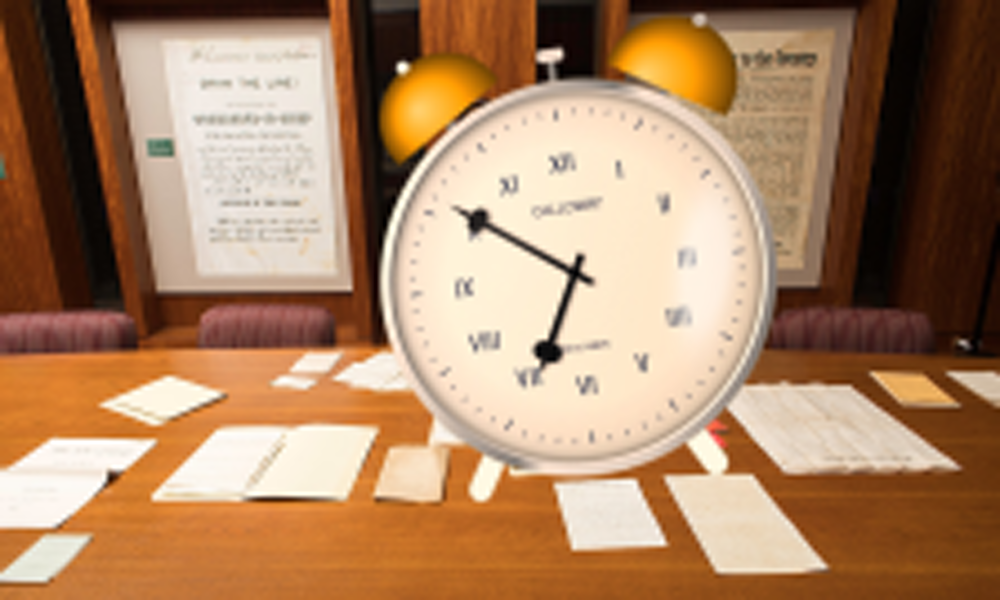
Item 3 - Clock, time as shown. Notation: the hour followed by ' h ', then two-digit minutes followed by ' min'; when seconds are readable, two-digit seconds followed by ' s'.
6 h 51 min
